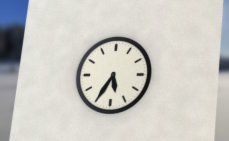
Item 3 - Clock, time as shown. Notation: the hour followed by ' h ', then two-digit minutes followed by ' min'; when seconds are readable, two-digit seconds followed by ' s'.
5 h 35 min
